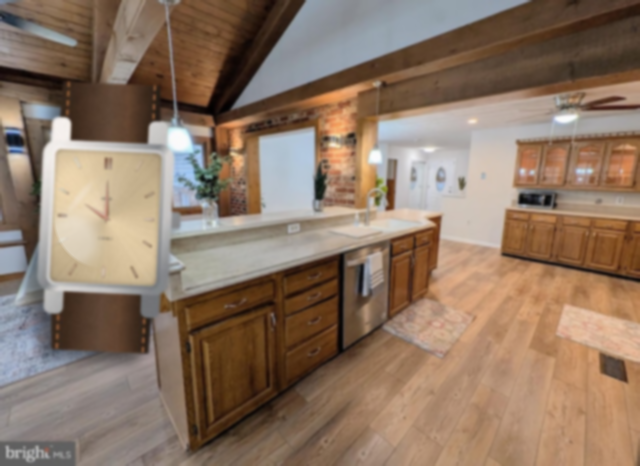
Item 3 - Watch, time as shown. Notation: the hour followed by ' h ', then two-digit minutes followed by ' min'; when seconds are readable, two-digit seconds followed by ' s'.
10 h 00 min
